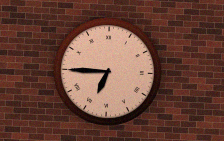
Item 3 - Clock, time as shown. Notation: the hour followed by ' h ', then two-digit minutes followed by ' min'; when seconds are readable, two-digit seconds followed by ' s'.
6 h 45 min
